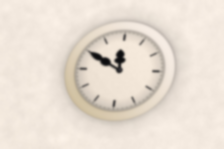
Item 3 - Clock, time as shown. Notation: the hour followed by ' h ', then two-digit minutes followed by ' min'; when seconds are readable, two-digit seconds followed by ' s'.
11 h 50 min
